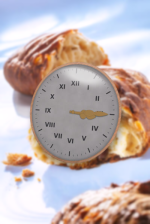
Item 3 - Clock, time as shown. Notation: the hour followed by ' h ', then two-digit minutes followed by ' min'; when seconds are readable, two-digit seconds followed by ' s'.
3 h 15 min
